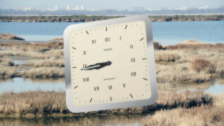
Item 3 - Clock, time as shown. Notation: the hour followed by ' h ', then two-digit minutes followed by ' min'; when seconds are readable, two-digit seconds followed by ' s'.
8 h 44 min
